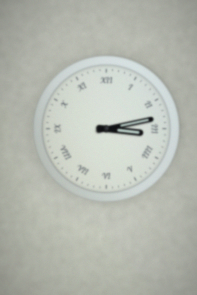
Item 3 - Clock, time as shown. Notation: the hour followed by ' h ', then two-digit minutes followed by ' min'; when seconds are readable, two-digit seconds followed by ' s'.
3 h 13 min
